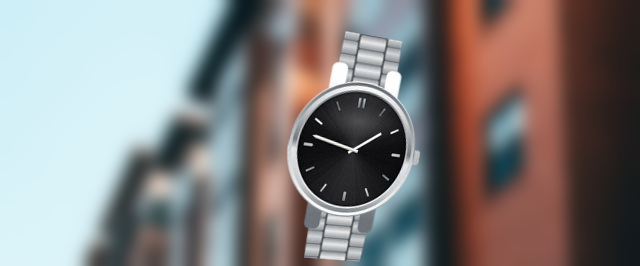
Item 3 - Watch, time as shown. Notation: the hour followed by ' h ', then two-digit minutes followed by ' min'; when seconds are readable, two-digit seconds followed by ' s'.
1 h 47 min
